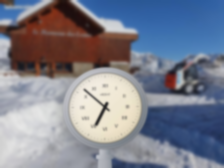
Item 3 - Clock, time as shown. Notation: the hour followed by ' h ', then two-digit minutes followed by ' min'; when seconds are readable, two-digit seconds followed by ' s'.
6 h 52 min
